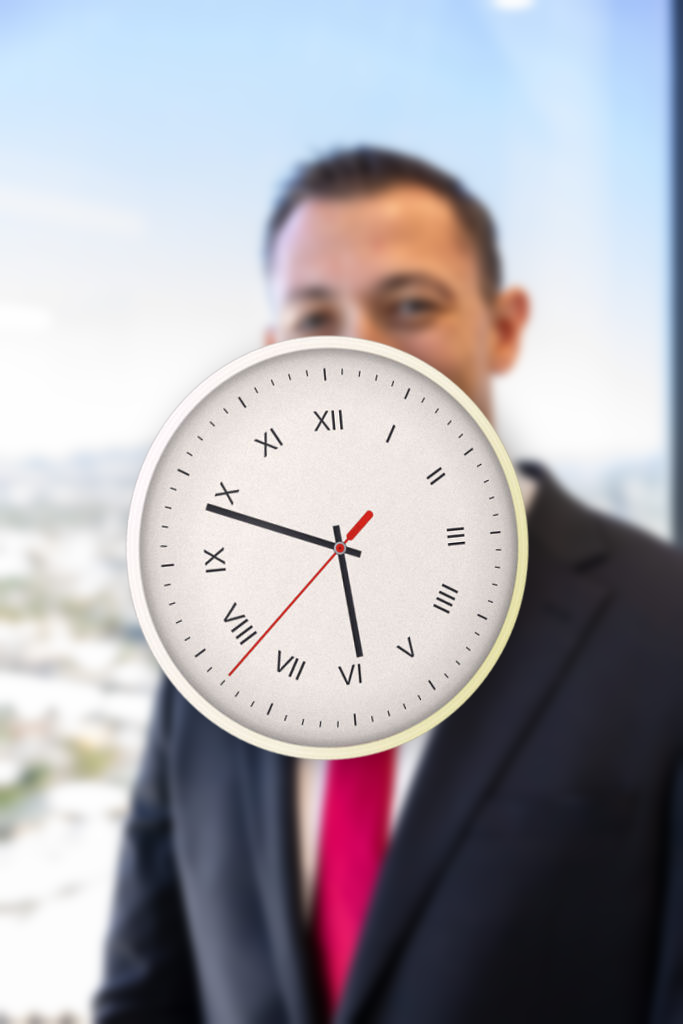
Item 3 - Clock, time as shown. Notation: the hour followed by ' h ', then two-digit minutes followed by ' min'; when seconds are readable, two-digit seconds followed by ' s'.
5 h 48 min 38 s
